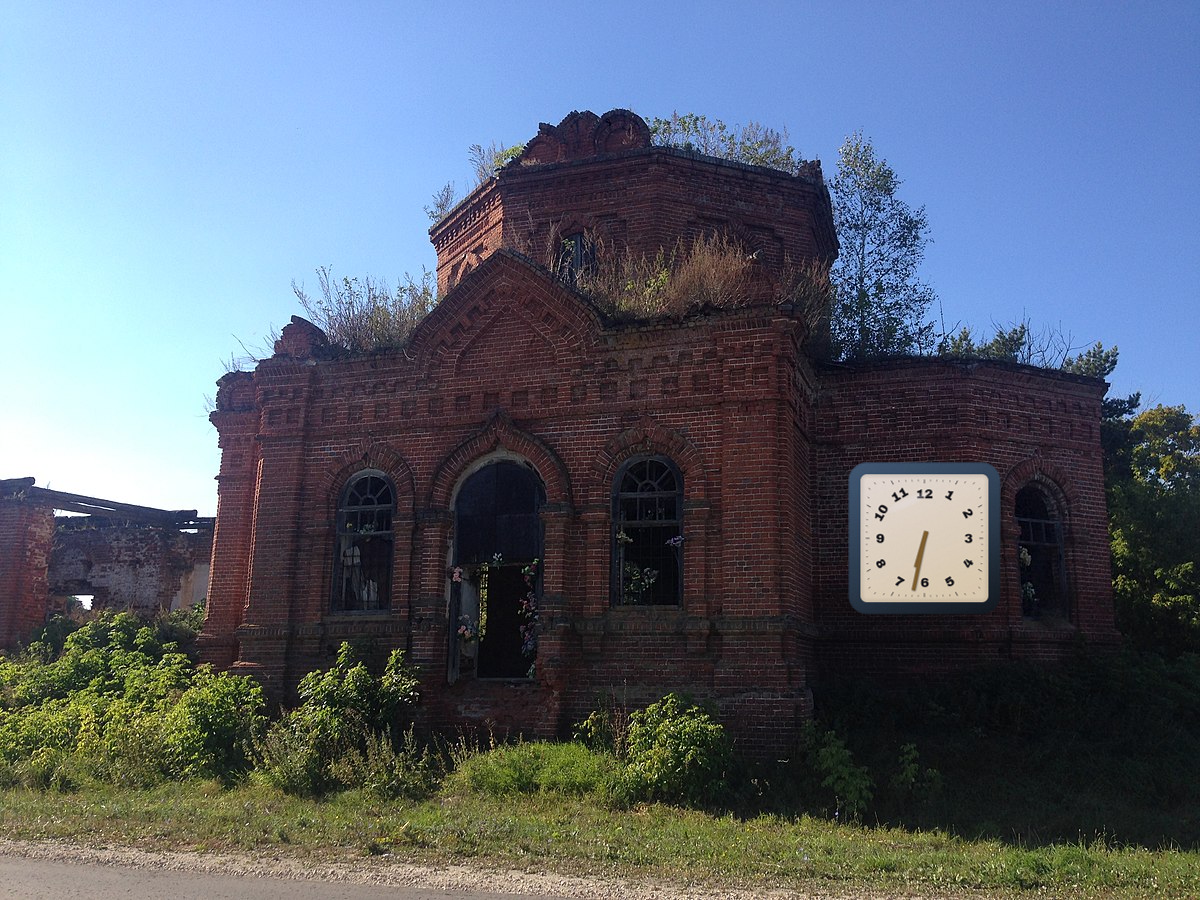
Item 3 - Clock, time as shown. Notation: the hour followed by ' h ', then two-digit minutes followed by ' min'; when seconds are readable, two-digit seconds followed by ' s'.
6 h 32 min
